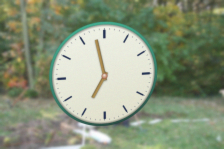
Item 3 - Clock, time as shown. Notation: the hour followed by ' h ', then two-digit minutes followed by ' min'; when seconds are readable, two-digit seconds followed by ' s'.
6 h 58 min
